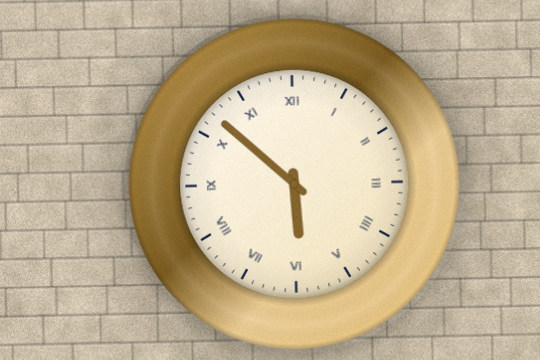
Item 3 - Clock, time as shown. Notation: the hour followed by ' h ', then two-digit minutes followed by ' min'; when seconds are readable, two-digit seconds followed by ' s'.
5 h 52 min
